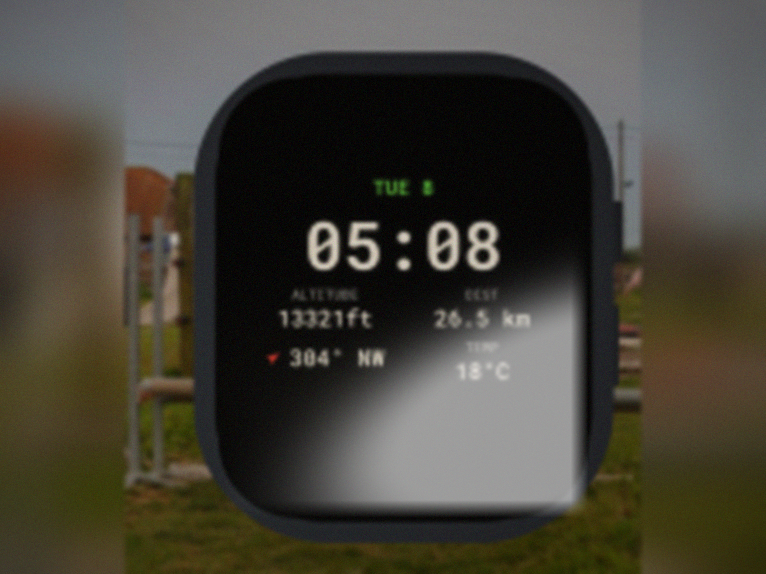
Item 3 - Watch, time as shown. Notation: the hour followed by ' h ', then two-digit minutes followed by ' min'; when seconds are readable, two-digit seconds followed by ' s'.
5 h 08 min
